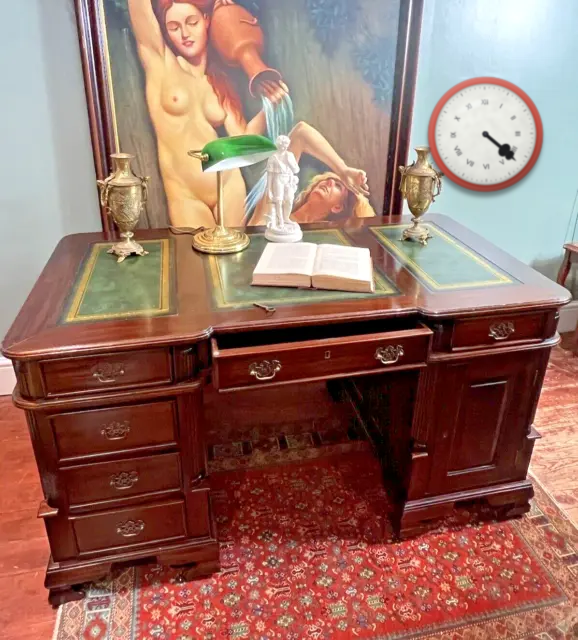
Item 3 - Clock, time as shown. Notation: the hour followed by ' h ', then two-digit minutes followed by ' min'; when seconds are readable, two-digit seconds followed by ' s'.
4 h 22 min
